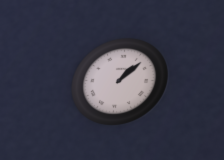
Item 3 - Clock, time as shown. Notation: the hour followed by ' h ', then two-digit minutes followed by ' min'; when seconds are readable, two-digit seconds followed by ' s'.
1 h 07 min
